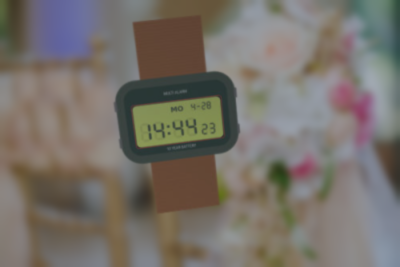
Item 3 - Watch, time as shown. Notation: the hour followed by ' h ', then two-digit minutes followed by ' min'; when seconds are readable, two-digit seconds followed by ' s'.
14 h 44 min 23 s
